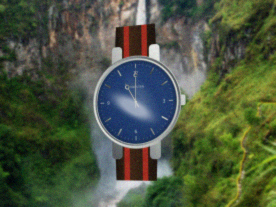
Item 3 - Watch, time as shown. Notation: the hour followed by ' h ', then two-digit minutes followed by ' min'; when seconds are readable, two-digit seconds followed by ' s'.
11 h 00 min
